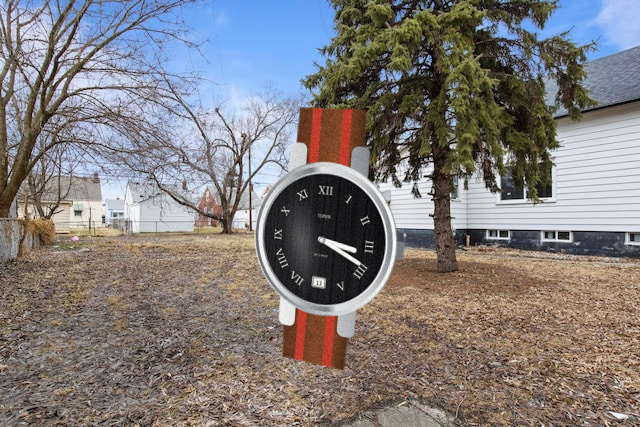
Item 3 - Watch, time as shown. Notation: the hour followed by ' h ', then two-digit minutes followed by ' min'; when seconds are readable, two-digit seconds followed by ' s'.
3 h 19 min
